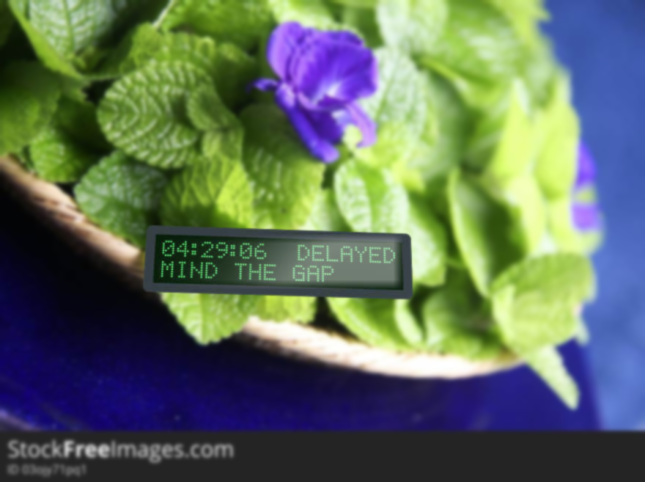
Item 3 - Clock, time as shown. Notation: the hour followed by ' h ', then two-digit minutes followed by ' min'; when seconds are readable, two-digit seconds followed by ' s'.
4 h 29 min 06 s
